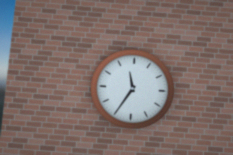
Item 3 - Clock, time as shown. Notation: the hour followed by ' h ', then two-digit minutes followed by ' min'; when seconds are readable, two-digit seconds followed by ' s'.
11 h 35 min
